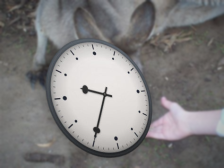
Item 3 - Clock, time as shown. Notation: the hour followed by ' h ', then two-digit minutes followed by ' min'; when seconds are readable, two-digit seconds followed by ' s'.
9 h 35 min
